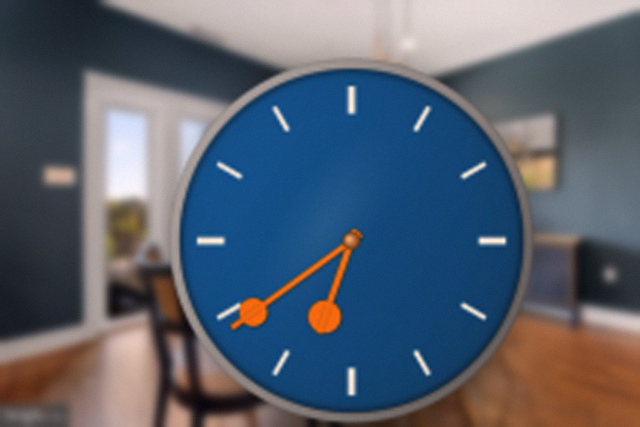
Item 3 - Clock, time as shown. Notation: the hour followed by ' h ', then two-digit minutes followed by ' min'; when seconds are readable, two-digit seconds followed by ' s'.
6 h 39 min
